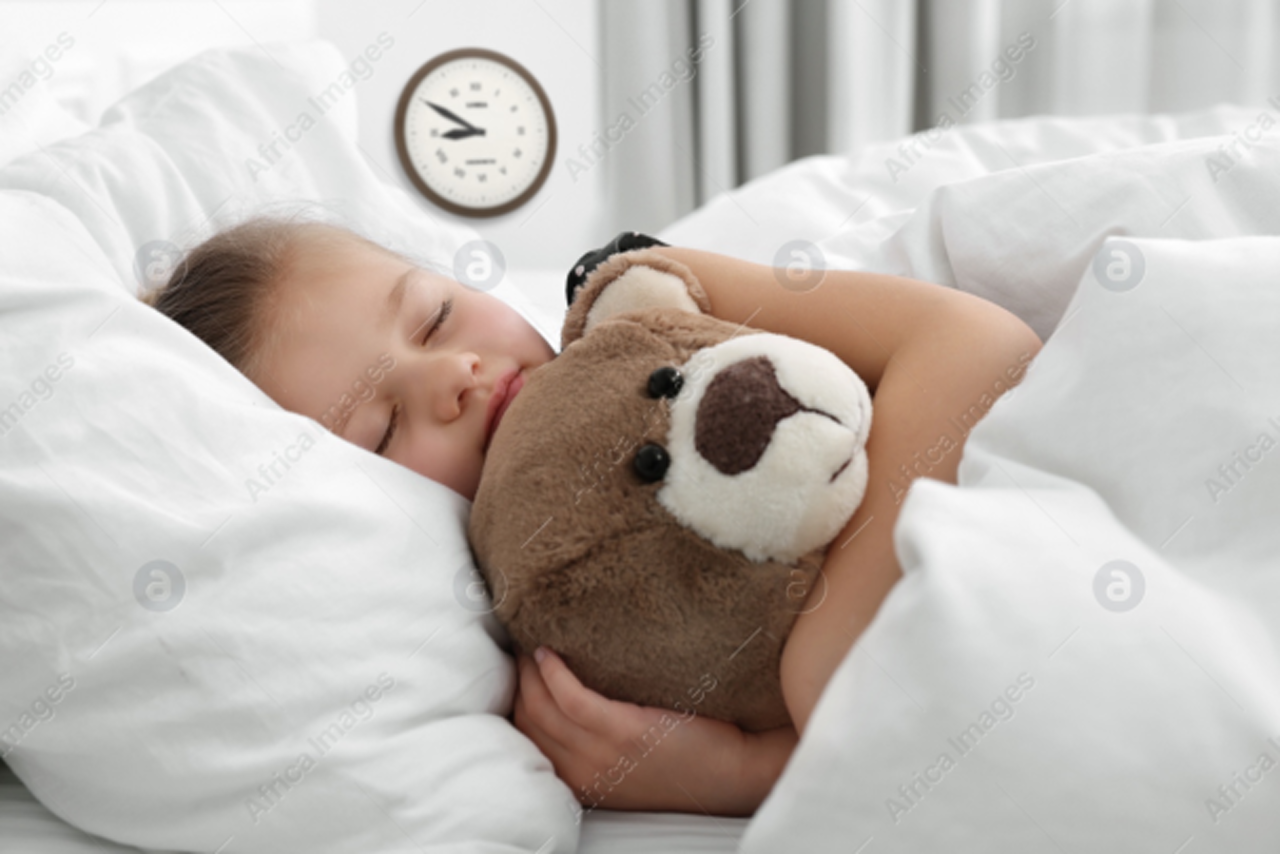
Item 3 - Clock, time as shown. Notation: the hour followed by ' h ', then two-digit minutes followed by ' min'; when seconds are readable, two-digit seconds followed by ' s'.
8 h 50 min
